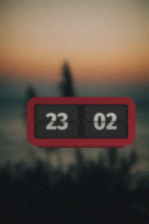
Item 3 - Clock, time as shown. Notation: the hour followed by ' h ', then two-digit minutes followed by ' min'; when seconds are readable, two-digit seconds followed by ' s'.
23 h 02 min
